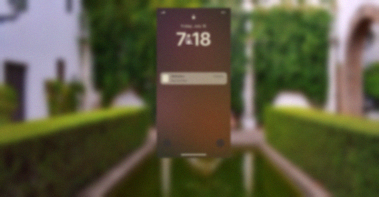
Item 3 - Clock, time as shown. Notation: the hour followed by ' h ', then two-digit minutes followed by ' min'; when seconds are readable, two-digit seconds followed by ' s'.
7 h 18 min
